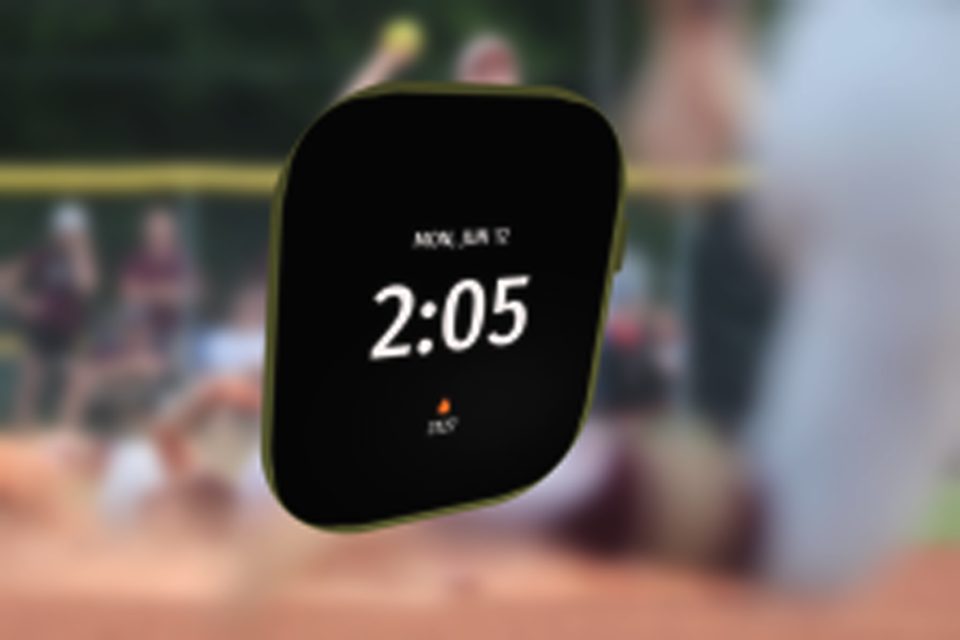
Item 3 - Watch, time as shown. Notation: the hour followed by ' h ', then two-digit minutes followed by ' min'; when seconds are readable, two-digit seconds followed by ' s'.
2 h 05 min
